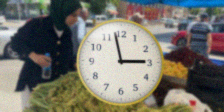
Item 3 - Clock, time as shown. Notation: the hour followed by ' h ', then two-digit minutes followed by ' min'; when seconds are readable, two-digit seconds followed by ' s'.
2 h 58 min
